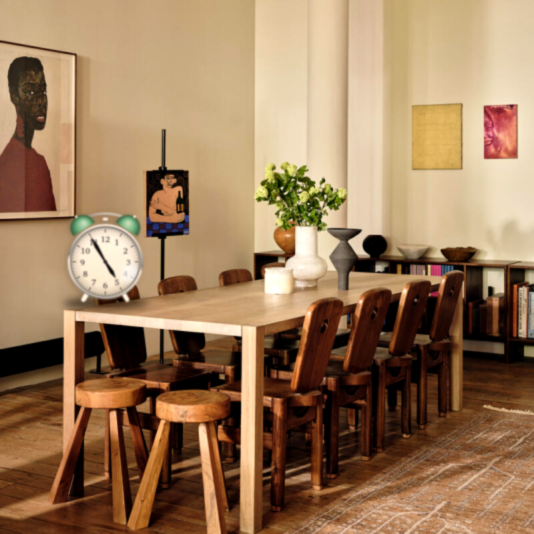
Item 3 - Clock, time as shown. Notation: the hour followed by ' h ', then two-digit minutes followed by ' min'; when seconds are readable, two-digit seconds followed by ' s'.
4 h 55 min
